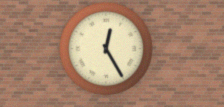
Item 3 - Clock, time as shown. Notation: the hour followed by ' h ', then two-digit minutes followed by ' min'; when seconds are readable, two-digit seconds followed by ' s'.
12 h 25 min
